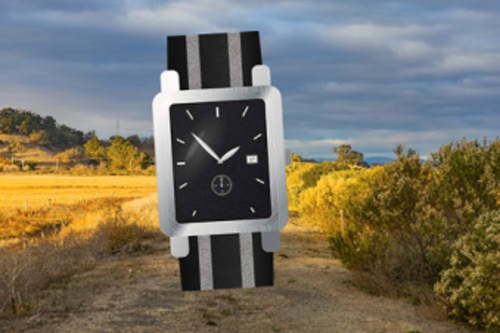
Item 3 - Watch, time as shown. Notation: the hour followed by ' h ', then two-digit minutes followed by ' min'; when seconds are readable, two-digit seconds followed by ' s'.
1 h 53 min
